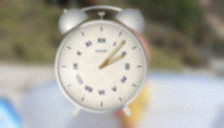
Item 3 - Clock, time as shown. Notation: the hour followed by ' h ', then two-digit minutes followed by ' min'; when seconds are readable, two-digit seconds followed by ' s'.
2 h 07 min
